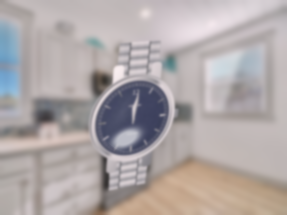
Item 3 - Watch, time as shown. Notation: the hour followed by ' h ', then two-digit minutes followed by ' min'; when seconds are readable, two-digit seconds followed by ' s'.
12 h 01 min
